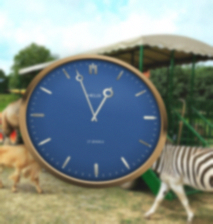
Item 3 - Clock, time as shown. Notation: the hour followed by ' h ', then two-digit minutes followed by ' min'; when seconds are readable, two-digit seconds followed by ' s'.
12 h 57 min
